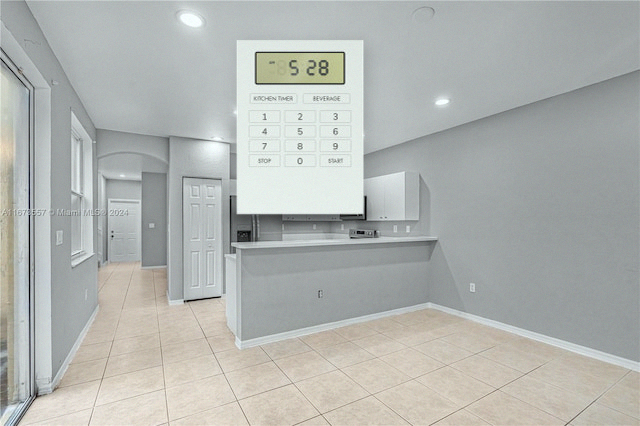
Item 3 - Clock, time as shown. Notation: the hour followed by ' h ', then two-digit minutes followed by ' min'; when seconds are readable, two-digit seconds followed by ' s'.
5 h 28 min
